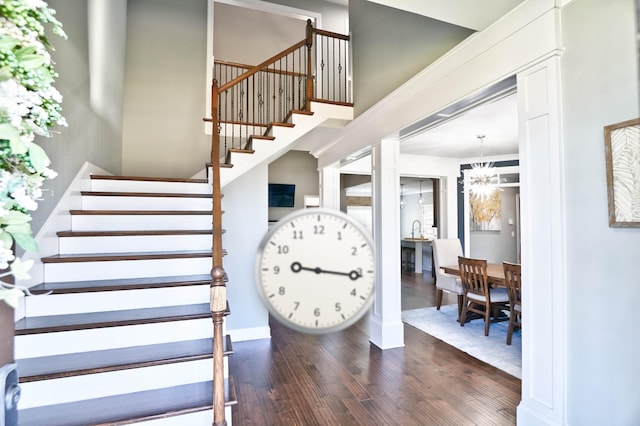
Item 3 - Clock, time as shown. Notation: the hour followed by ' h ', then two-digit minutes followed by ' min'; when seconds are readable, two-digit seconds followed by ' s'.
9 h 16 min
